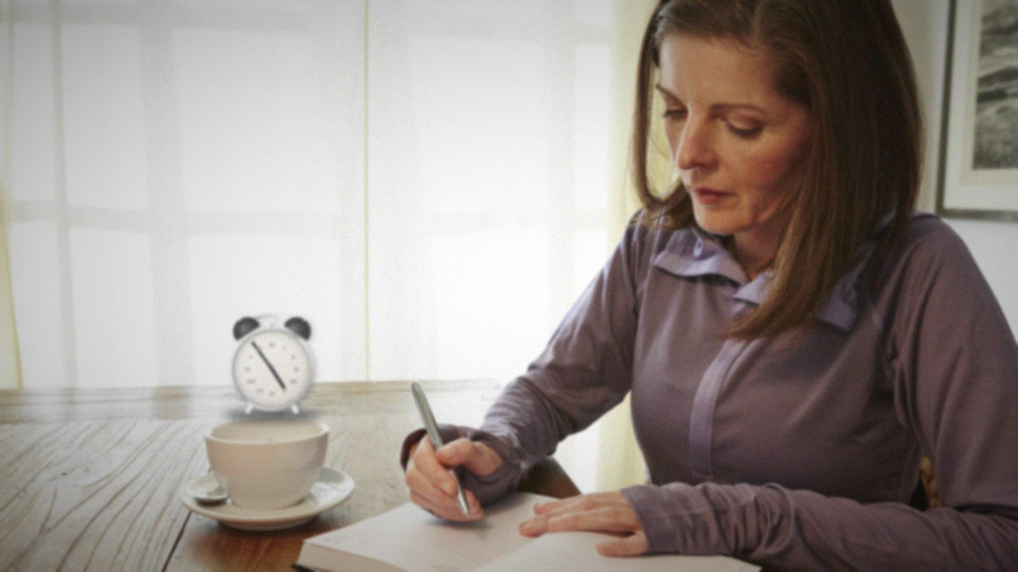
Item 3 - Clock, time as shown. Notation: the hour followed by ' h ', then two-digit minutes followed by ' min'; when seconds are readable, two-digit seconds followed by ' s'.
4 h 54 min
